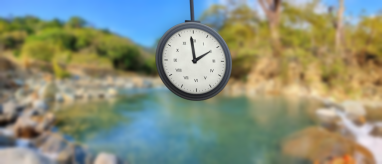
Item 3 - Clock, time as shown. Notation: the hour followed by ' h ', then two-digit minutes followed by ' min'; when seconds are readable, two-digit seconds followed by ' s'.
1 h 59 min
